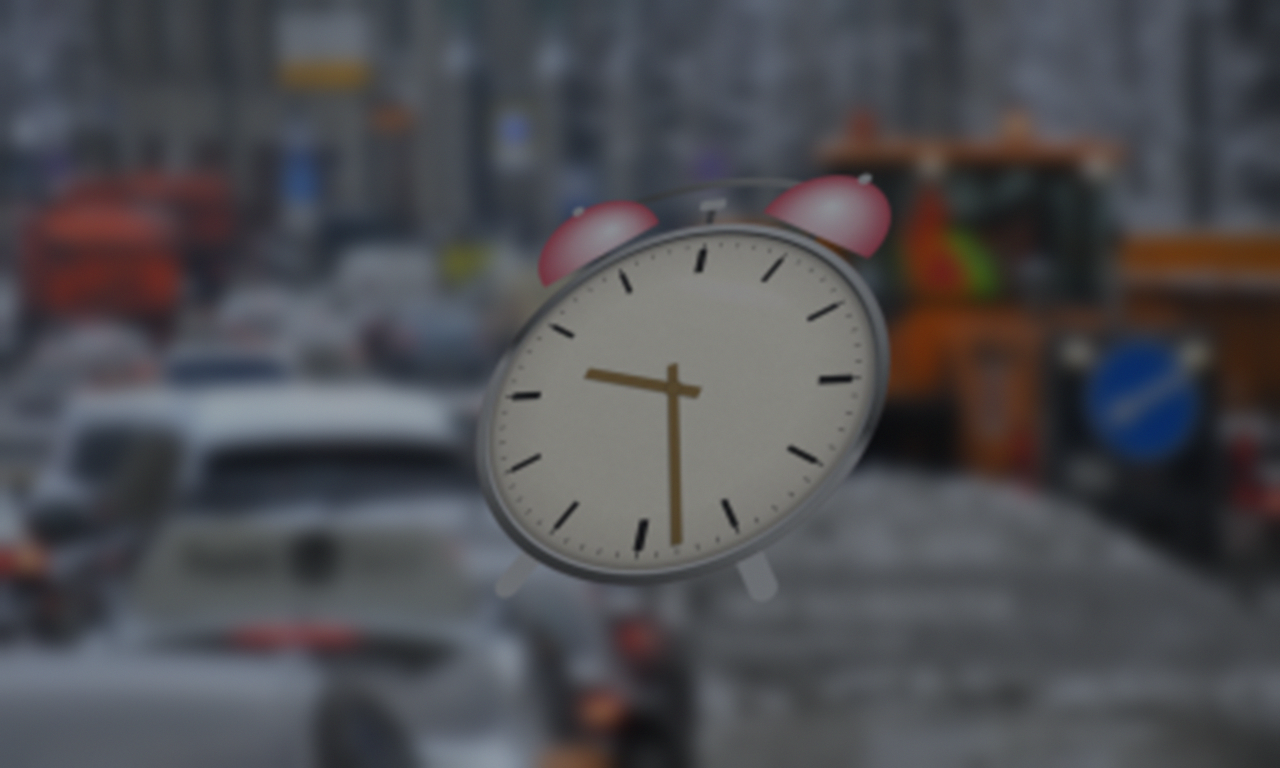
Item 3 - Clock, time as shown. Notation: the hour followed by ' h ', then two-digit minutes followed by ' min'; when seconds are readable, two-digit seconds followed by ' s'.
9 h 28 min
